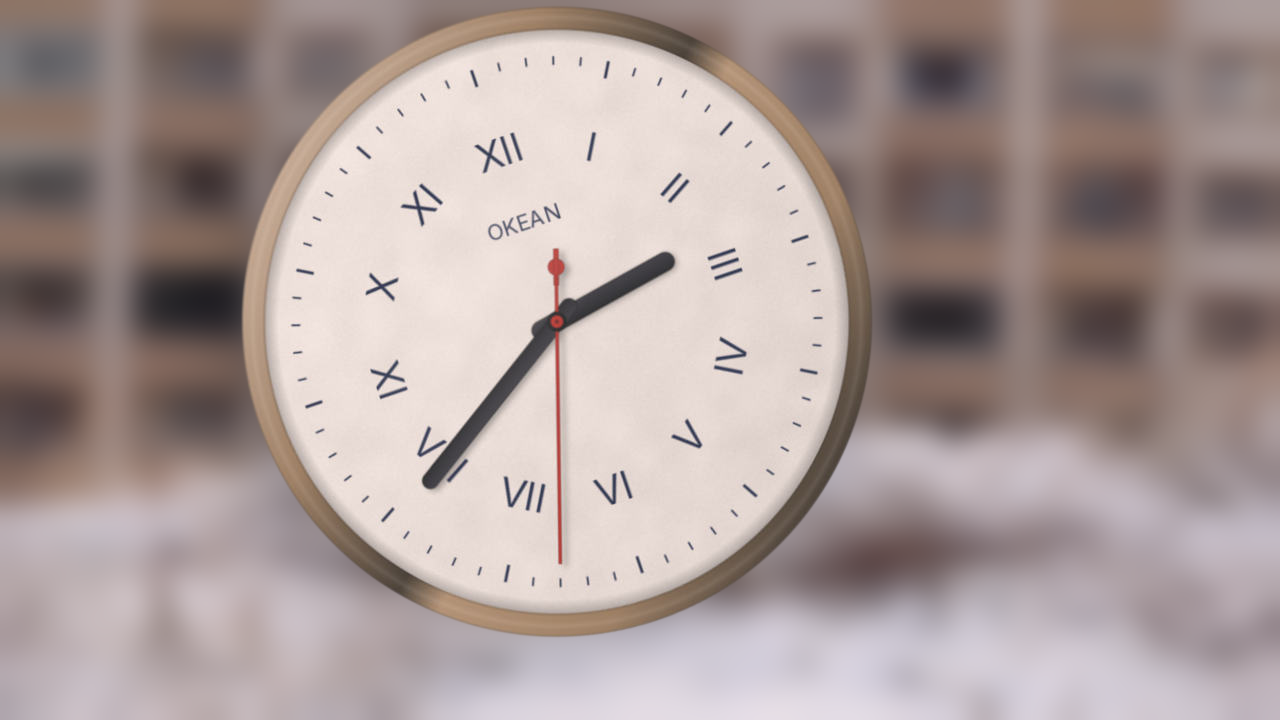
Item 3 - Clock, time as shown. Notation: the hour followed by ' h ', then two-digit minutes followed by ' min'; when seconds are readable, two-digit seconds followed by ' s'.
2 h 39 min 33 s
